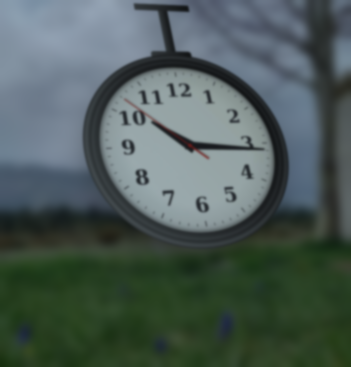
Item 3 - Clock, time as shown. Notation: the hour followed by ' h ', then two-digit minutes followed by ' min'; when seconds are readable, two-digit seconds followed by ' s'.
10 h 15 min 52 s
